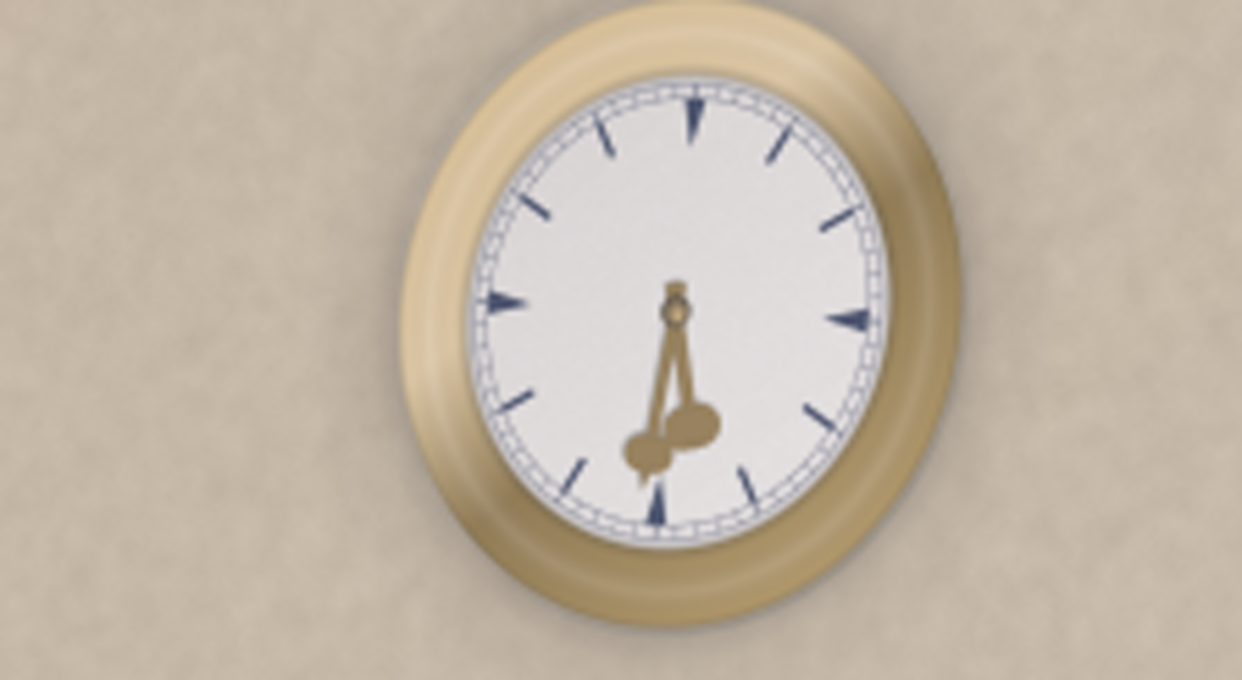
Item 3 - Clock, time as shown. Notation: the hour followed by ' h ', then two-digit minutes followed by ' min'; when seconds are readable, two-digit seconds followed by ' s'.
5 h 31 min
